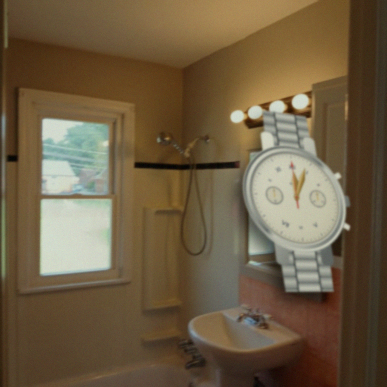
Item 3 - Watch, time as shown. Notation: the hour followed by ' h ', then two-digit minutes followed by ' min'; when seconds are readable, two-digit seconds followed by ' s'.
12 h 04 min
